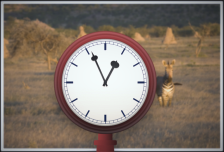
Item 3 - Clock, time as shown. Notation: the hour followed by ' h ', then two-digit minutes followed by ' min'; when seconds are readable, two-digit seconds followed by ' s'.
12 h 56 min
